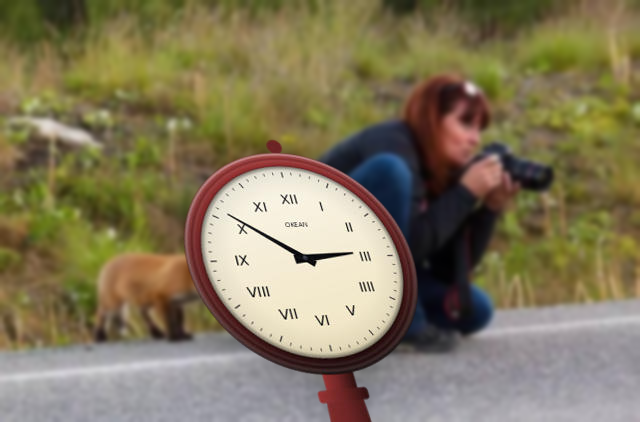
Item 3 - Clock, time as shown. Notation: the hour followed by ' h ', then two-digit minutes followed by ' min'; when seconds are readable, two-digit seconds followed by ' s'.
2 h 51 min
